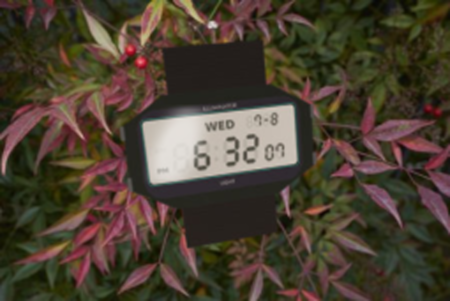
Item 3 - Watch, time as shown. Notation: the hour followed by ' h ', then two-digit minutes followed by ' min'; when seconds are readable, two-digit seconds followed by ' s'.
6 h 32 min 07 s
